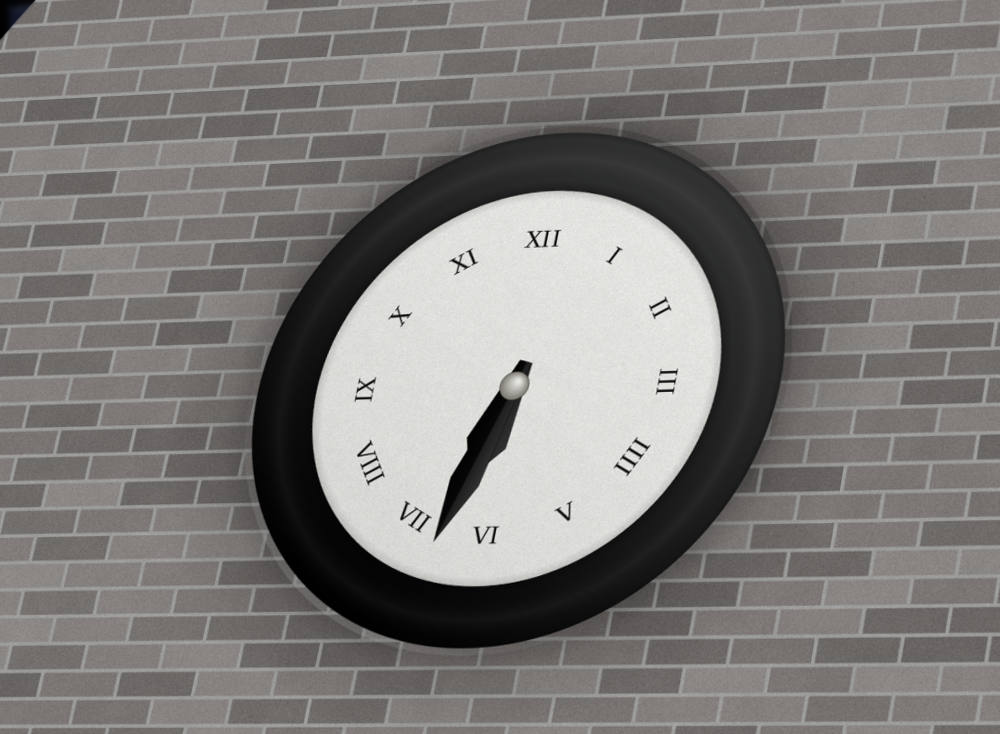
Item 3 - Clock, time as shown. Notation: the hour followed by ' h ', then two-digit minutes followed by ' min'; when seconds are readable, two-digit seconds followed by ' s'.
6 h 33 min
